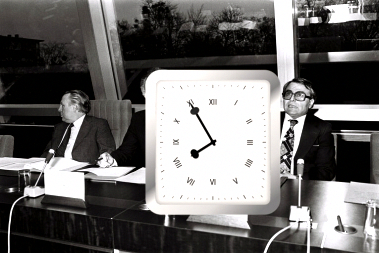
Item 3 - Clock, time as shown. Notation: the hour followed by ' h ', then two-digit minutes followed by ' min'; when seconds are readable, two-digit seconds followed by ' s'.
7 h 55 min
